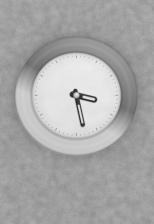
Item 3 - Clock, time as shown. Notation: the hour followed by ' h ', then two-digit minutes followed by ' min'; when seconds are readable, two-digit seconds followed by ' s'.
3 h 28 min
